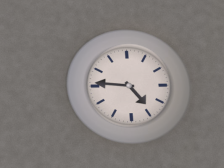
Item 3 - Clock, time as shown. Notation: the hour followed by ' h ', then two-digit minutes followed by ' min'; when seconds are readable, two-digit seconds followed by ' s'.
4 h 46 min
